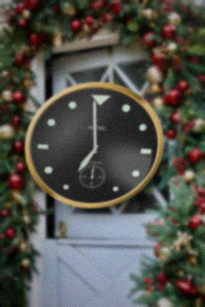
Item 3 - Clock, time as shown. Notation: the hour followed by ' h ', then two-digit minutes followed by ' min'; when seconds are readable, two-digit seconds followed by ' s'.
6 h 59 min
